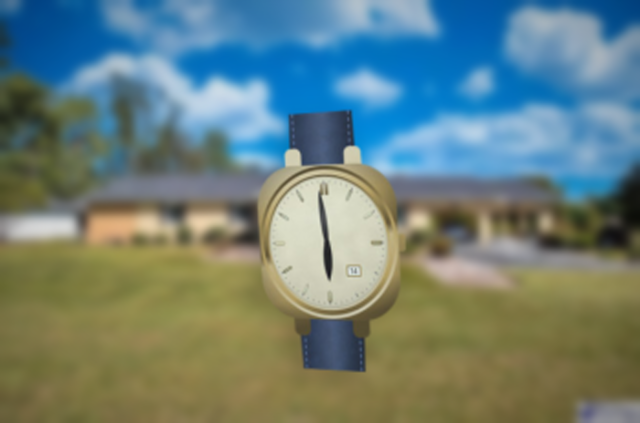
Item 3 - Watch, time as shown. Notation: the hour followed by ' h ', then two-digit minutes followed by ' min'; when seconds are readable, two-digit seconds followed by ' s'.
5 h 59 min
